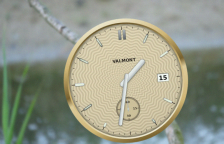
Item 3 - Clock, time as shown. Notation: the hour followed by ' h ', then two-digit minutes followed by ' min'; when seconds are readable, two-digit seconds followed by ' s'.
1 h 32 min
